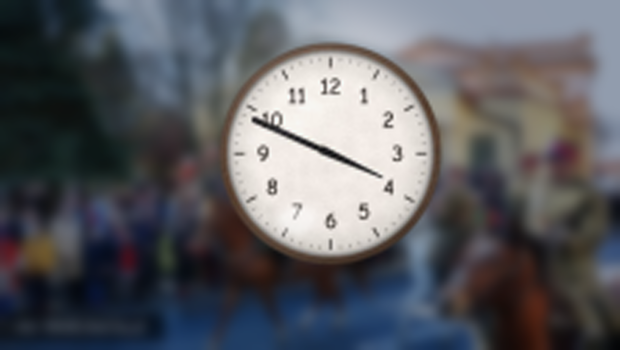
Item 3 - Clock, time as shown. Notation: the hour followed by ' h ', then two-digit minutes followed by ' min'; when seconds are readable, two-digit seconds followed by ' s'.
3 h 49 min
